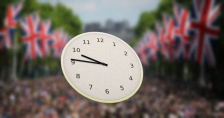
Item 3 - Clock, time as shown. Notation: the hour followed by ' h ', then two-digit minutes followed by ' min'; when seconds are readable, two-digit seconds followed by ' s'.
9 h 46 min
